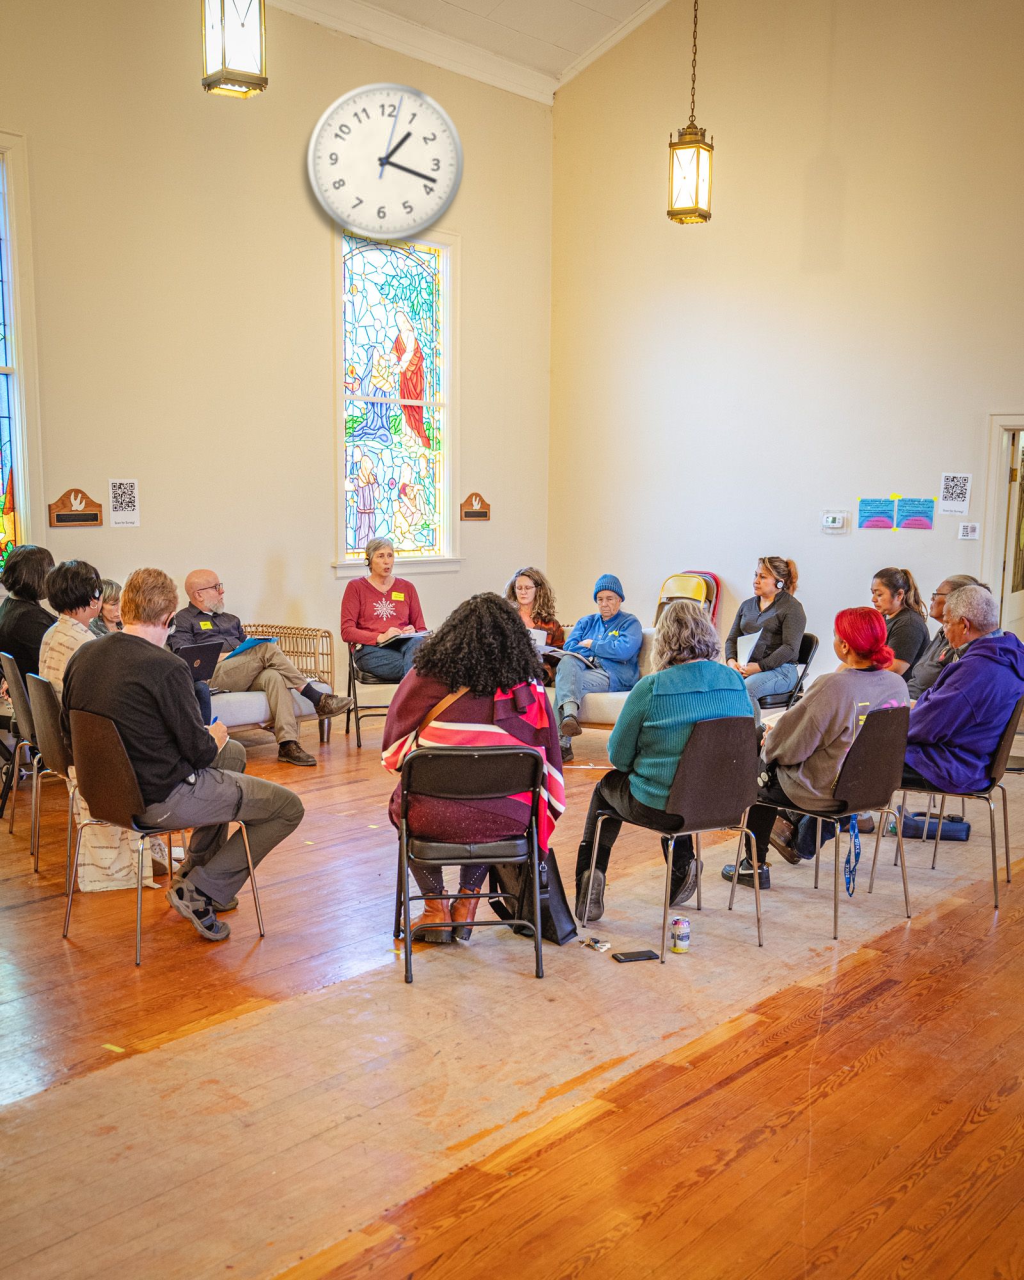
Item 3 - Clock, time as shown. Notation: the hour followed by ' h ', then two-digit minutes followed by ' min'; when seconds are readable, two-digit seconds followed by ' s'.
1 h 18 min 02 s
